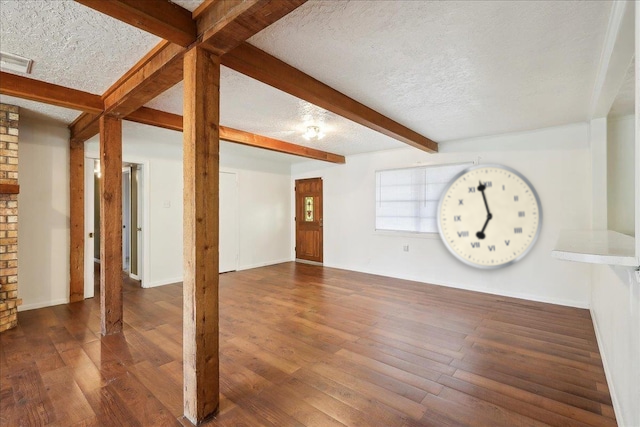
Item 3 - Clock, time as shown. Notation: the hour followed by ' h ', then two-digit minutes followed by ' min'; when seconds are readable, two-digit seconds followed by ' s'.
6 h 58 min
